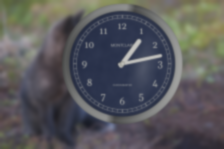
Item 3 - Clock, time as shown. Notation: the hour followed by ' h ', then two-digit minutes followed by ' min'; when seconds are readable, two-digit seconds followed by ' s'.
1 h 13 min
